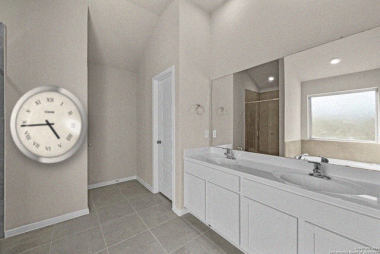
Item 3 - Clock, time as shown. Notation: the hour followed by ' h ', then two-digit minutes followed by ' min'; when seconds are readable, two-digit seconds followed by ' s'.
4 h 44 min
